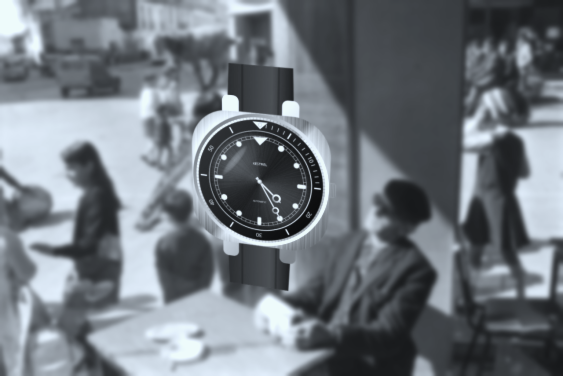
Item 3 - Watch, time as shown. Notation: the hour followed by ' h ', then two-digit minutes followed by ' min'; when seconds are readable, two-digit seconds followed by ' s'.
4 h 25 min
